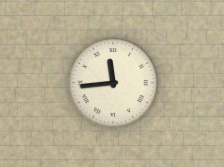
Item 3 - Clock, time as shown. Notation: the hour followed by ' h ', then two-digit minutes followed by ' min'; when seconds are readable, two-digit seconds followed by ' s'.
11 h 44 min
